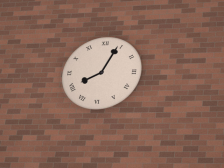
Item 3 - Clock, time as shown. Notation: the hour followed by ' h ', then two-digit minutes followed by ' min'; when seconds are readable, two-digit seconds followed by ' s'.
8 h 04 min
